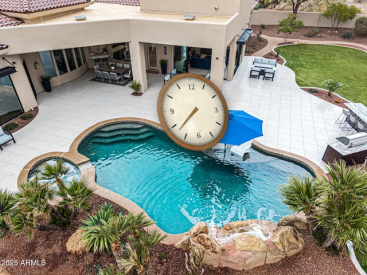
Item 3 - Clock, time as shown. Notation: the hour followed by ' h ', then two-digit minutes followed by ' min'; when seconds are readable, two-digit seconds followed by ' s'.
7 h 38 min
